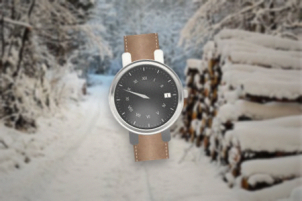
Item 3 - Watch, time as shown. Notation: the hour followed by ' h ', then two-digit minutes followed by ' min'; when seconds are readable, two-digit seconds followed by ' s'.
9 h 49 min
